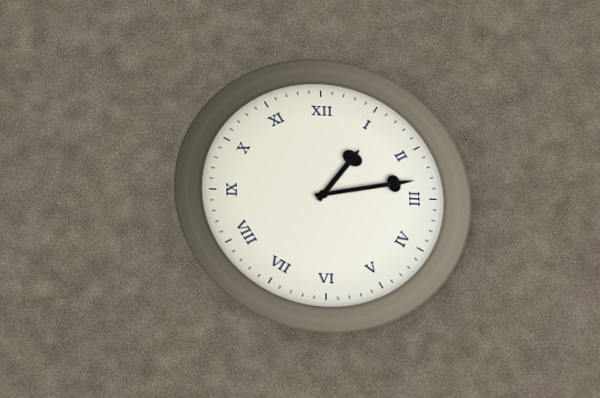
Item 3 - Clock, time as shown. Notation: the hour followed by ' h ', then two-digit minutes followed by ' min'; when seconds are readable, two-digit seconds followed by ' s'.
1 h 13 min
